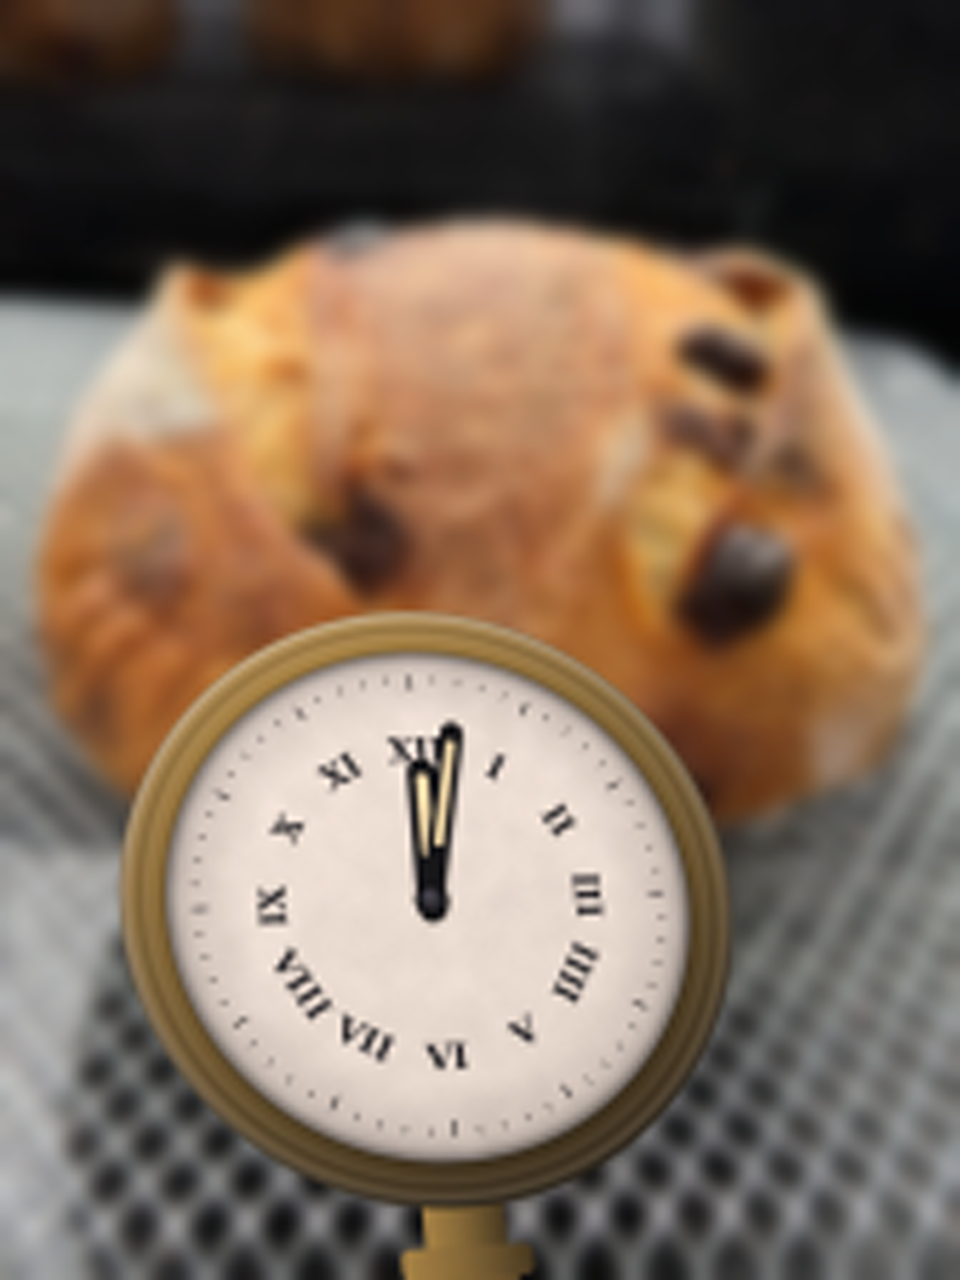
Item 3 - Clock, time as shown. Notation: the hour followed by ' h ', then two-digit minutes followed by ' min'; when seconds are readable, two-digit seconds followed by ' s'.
12 h 02 min
